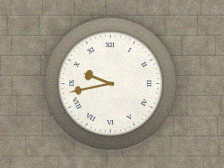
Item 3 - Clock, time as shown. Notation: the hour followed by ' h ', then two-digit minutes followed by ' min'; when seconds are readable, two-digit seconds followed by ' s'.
9 h 43 min
